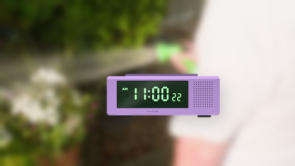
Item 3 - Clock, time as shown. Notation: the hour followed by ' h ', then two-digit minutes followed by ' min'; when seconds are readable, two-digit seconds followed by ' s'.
11 h 00 min 22 s
